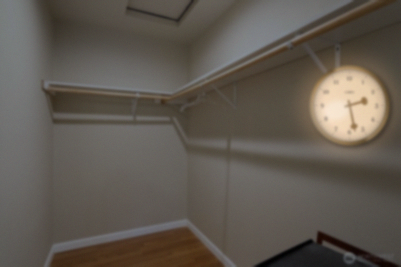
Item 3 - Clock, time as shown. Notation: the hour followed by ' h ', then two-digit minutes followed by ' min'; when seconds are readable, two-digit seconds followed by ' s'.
2 h 28 min
